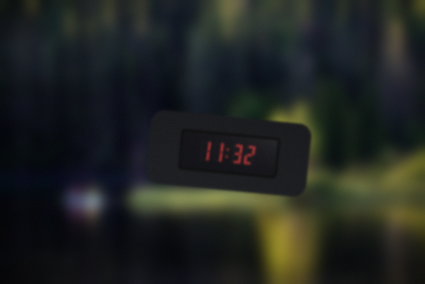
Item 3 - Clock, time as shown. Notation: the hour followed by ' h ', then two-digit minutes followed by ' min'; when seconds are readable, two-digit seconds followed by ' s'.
11 h 32 min
